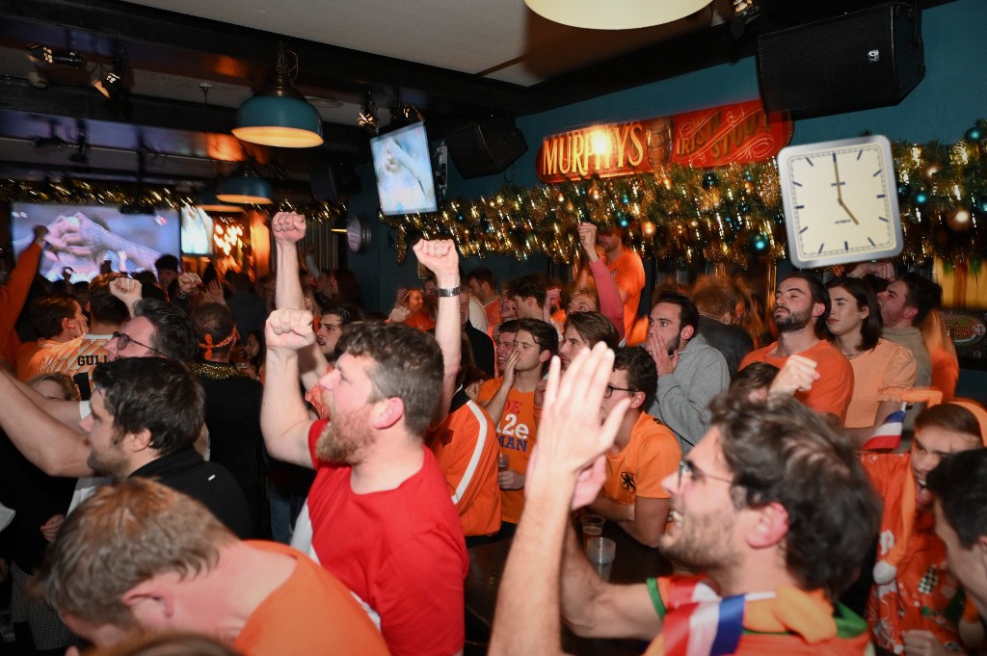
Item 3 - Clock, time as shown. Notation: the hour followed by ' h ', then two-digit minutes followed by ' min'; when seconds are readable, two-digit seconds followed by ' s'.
5 h 00 min
